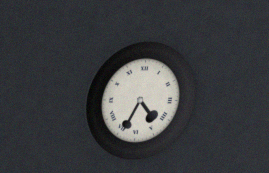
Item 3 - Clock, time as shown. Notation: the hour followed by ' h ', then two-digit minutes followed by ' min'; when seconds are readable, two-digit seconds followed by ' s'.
4 h 34 min
